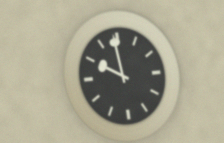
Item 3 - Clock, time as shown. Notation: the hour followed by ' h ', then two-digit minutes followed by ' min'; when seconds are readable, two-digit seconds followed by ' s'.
9 h 59 min
